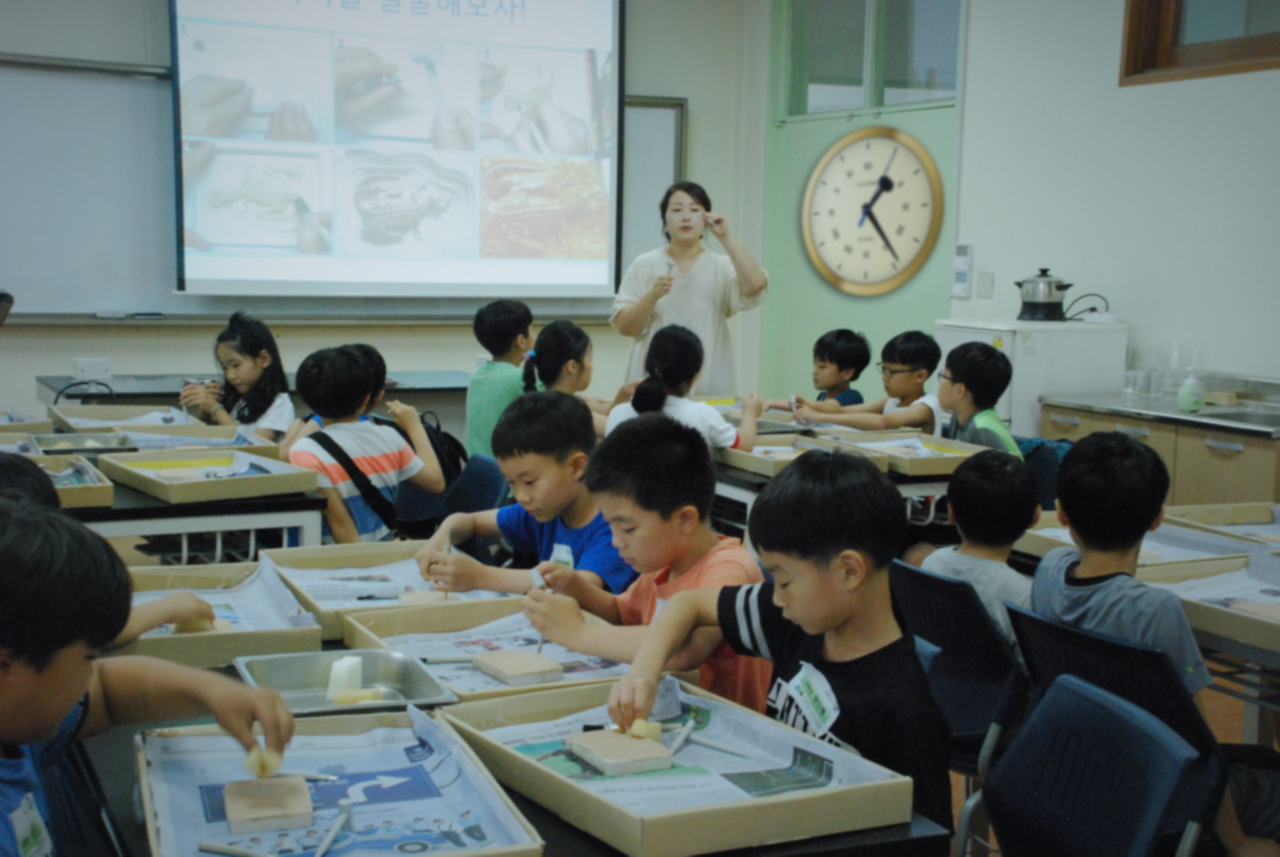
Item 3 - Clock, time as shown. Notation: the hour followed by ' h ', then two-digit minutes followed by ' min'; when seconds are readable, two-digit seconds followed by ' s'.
1 h 24 min 05 s
